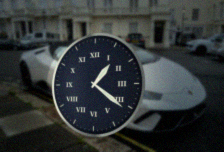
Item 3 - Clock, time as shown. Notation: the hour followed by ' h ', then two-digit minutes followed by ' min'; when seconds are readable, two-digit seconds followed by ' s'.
1 h 21 min
